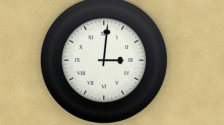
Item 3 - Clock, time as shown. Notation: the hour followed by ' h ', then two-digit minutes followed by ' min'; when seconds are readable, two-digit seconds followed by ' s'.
3 h 01 min
